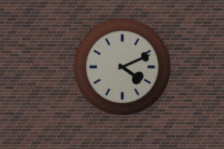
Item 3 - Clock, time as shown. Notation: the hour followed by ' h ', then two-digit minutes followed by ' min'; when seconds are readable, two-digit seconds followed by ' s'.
4 h 11 min
